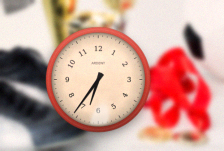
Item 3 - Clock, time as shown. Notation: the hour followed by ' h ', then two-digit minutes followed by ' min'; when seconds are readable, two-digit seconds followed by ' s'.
6 h 36 min
